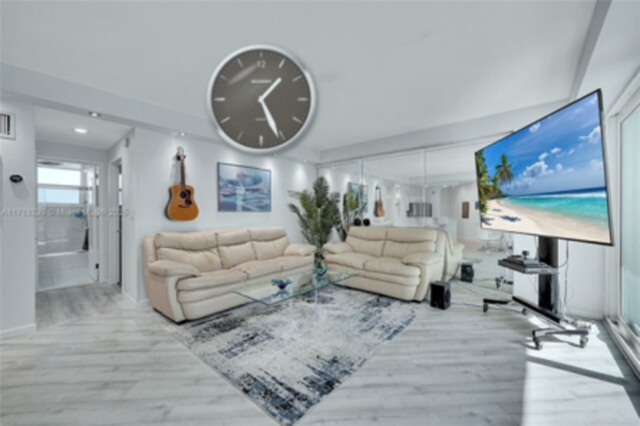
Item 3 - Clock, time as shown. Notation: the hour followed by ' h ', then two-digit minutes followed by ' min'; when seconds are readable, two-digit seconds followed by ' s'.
1 h 26 min
